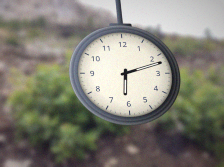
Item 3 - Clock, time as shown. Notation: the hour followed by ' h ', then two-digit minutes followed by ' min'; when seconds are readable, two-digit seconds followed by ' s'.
6 h 12 min
